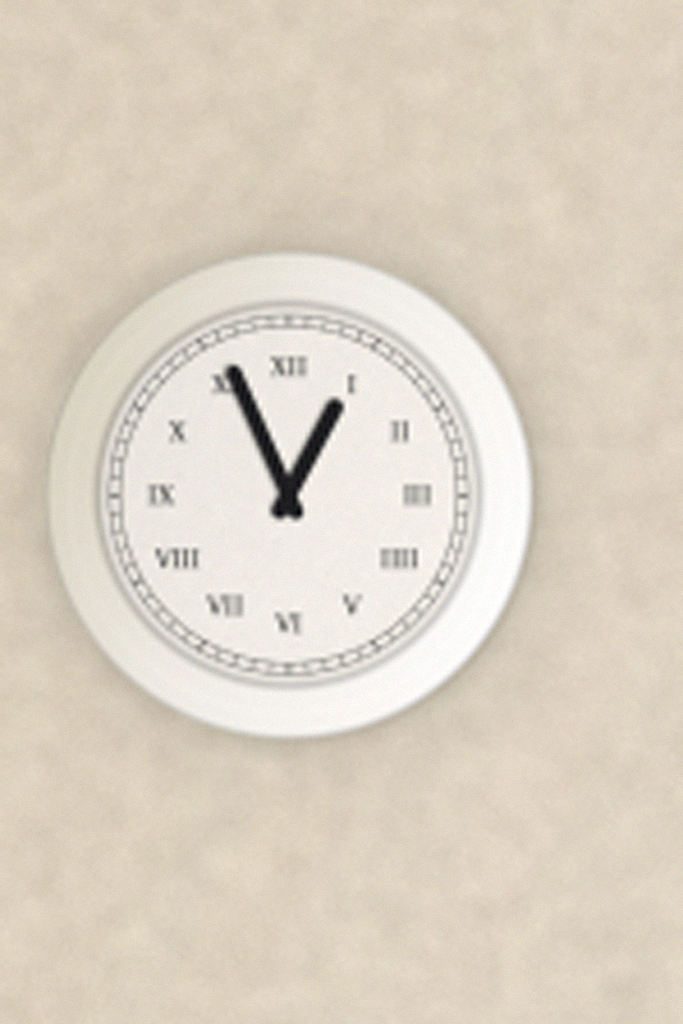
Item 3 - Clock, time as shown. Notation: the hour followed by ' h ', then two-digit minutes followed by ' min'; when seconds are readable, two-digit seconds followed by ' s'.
12 h 56 min
